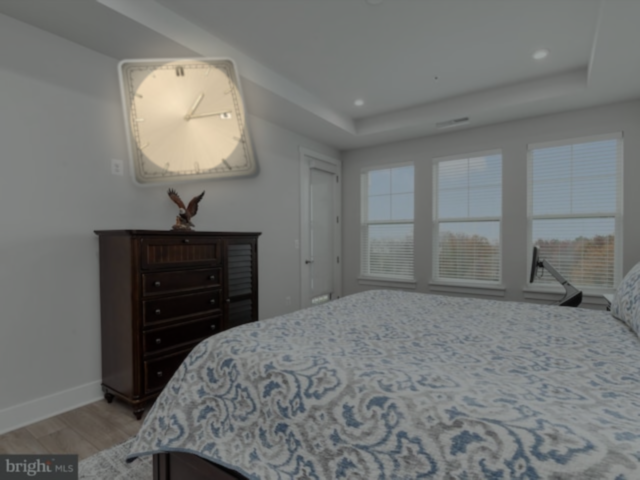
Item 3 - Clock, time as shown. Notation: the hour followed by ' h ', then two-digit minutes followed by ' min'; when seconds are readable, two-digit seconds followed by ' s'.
1 h 14 min
